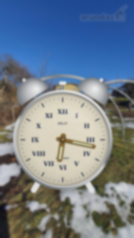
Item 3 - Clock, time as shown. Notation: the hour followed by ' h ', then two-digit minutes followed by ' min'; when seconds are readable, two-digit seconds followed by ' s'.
6 h 17 min
